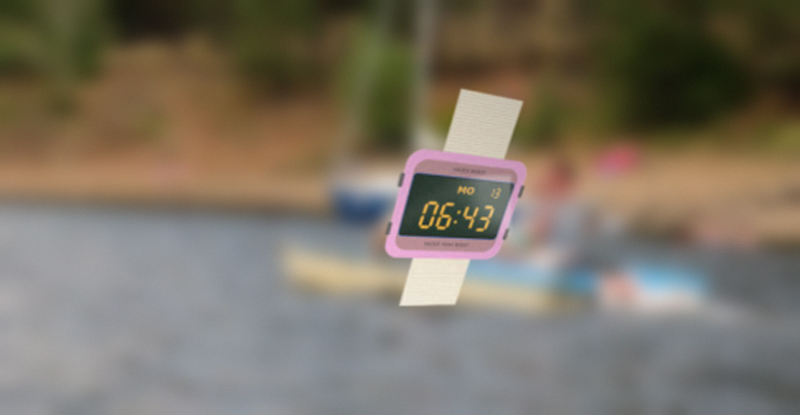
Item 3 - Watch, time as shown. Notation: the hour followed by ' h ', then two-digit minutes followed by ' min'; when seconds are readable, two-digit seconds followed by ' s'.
6 h 43 min
